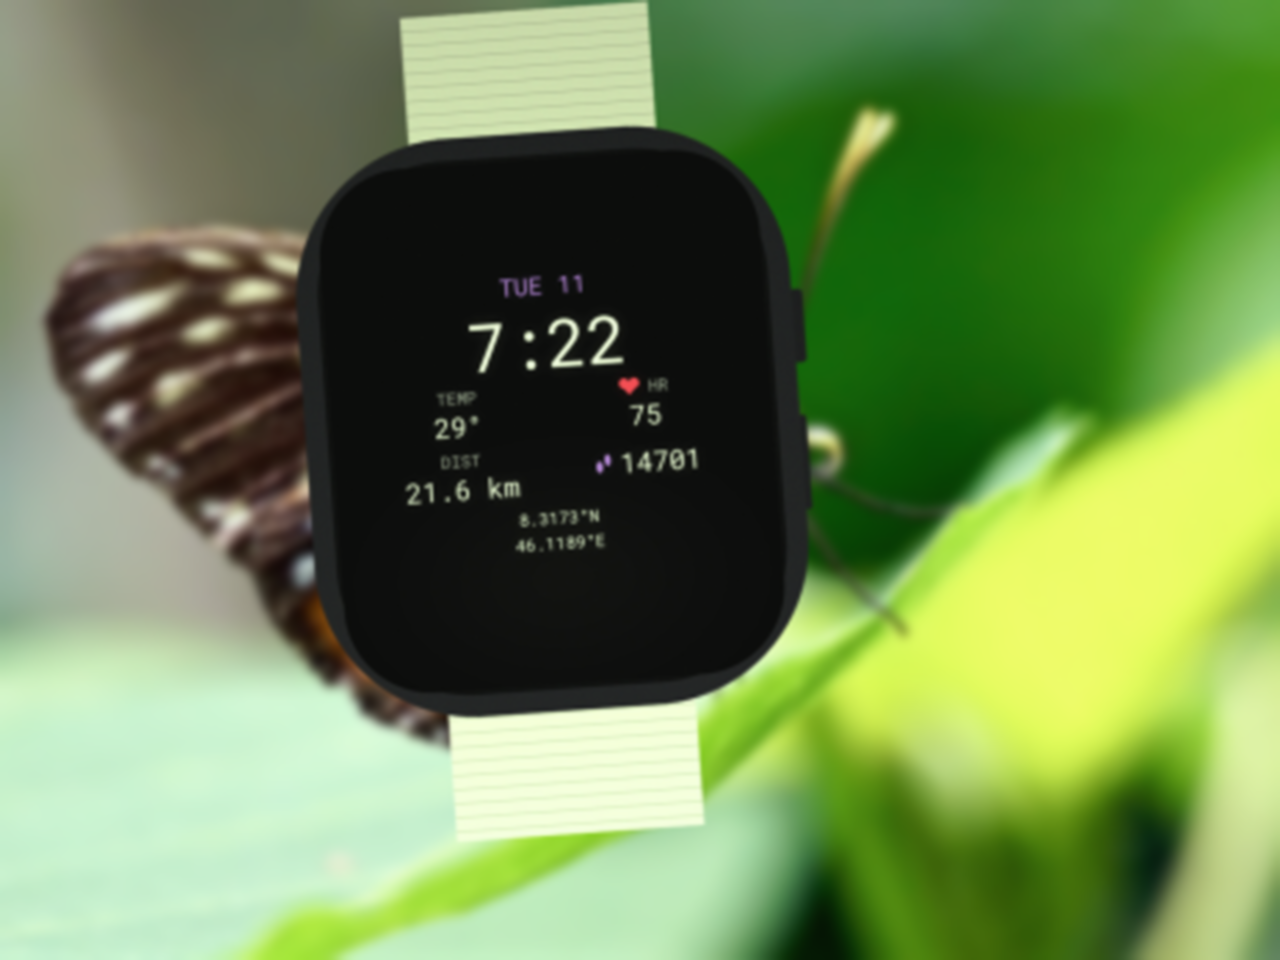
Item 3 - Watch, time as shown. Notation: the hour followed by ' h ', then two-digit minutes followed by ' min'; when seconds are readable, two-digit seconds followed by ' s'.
7 h 22 min
